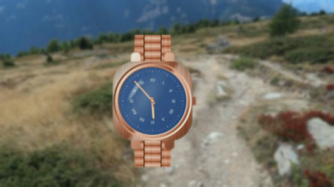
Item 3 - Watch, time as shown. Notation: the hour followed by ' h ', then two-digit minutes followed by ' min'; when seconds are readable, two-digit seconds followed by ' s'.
5 h 53 min
